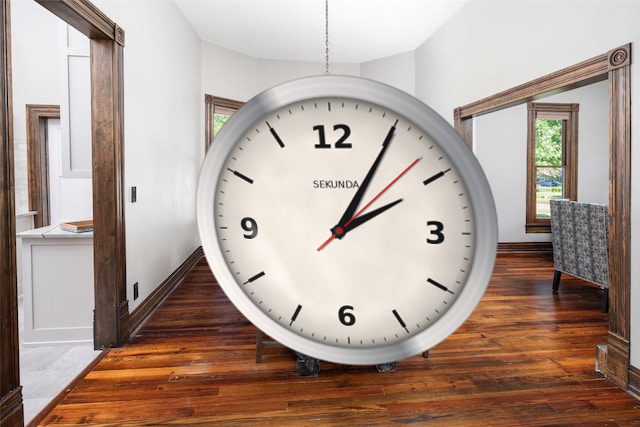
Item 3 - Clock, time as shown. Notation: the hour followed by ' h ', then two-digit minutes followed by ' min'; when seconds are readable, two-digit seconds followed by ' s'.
2 h 05 min 08 s
